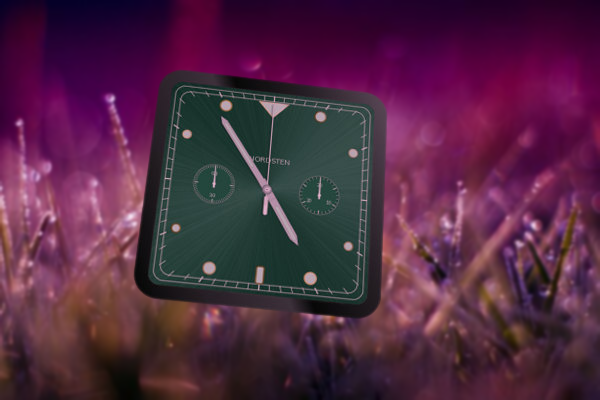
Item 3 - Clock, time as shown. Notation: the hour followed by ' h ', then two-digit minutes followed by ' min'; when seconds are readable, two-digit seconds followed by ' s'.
4 h 54 min
